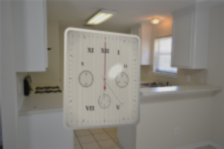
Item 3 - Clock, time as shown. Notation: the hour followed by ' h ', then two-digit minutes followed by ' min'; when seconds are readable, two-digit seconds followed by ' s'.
6 h 23 min
